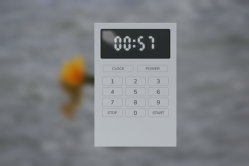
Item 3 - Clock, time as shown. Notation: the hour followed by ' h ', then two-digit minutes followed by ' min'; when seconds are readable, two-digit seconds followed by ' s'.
0 h 57 min
